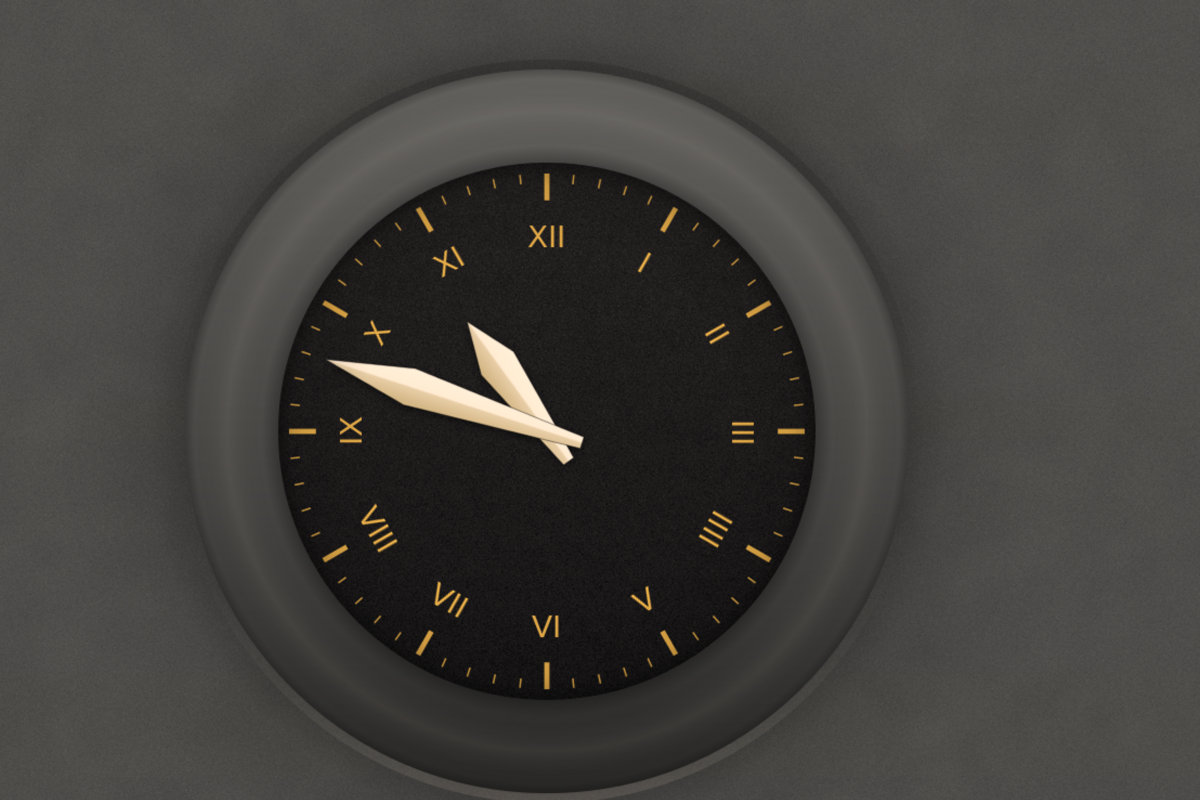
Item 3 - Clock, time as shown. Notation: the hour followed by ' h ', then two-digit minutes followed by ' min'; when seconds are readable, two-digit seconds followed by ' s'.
10 h 48 min
